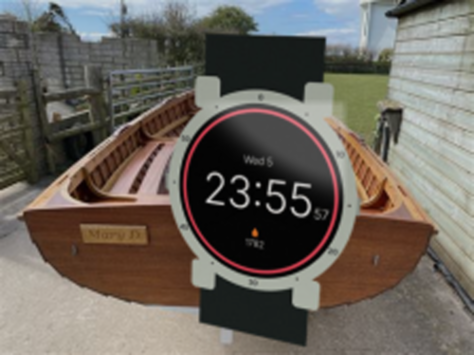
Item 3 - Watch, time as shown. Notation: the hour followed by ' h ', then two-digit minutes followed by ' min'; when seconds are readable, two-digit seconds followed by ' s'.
23 h 55 min
